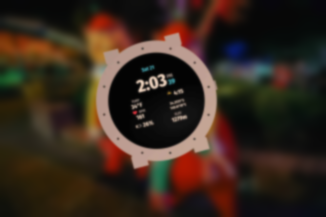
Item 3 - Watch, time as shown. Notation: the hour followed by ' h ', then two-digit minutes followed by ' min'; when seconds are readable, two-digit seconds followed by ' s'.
2 h 03 min
